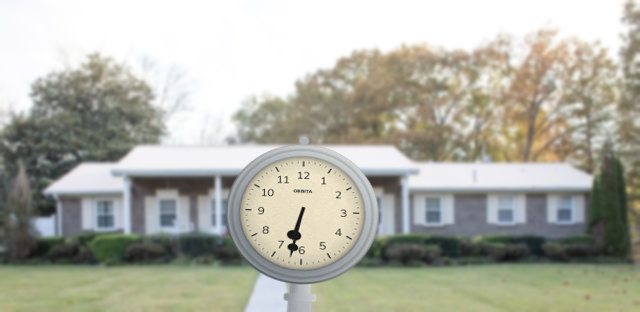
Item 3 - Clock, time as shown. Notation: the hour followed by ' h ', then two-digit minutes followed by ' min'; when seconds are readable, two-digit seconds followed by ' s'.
6 h 32 min
